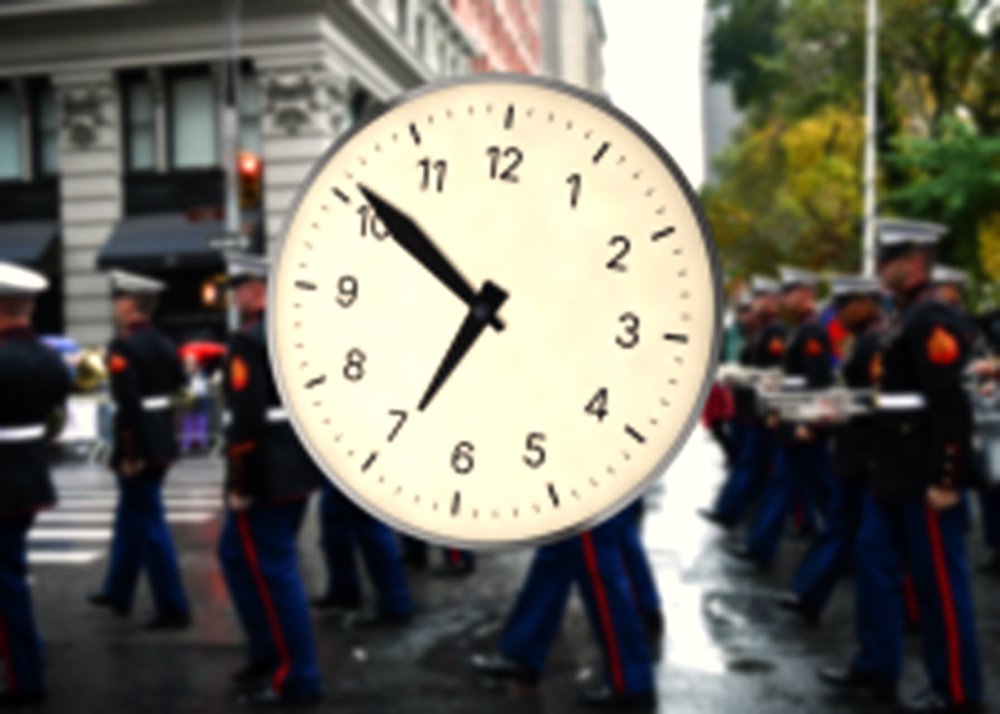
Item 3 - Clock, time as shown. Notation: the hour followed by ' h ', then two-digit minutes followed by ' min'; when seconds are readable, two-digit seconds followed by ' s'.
6 h 51 min
